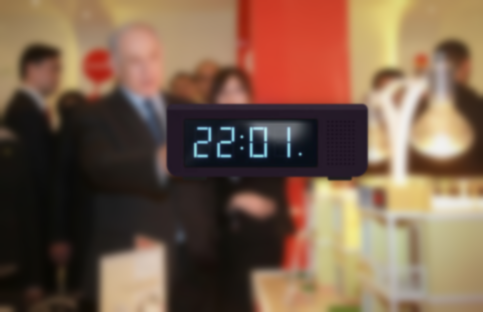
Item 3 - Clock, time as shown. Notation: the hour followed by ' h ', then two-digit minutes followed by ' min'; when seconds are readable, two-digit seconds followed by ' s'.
22 h 01 min
